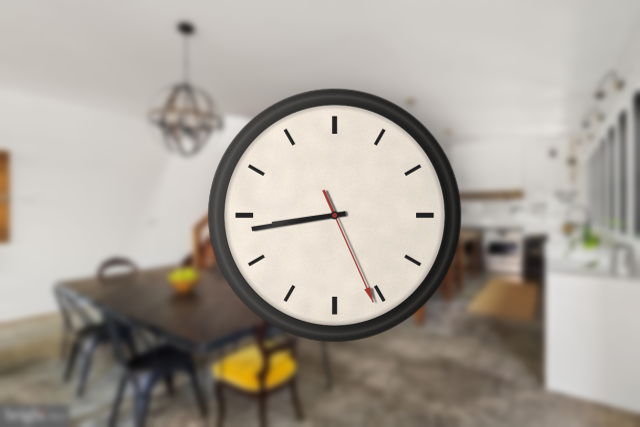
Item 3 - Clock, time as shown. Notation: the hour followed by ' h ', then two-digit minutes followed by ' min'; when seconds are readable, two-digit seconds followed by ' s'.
8 h 43 min 26 s
